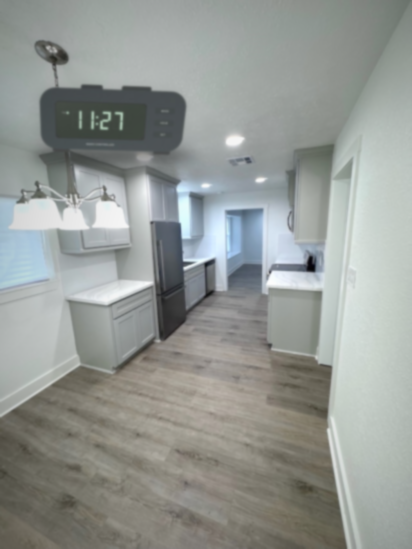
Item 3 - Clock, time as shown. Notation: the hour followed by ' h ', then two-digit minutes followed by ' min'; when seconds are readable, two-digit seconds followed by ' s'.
11 h 27 min
